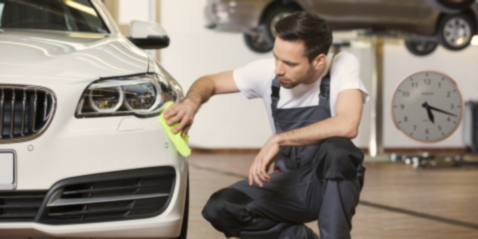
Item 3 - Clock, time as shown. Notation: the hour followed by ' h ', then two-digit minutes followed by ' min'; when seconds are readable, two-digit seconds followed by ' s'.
5 h 18 min
